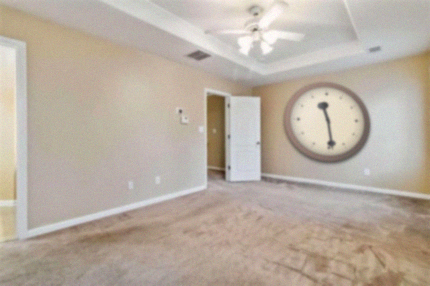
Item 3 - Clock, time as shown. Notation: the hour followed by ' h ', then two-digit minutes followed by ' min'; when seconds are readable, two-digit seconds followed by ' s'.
11 h 29 min
